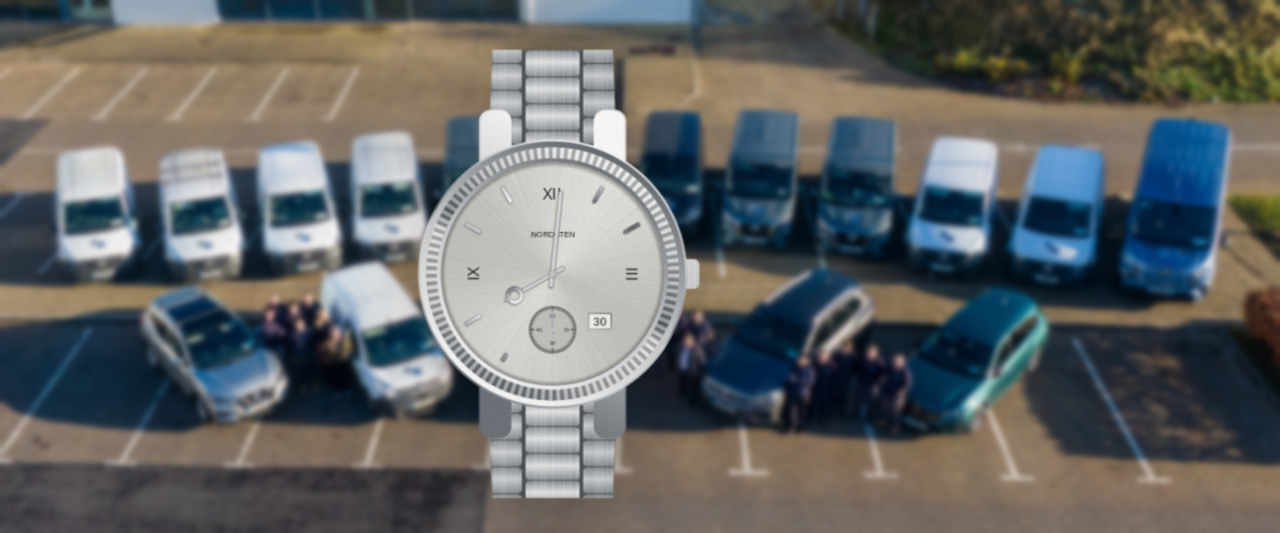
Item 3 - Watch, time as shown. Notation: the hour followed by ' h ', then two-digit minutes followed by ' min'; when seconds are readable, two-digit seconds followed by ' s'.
8 h 01 min
